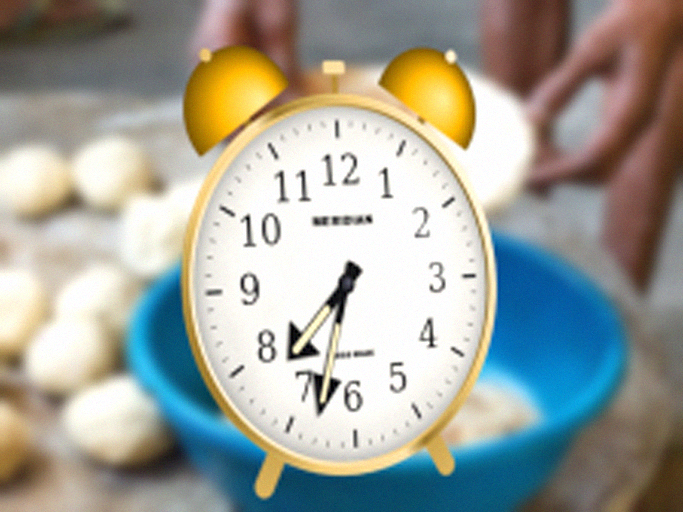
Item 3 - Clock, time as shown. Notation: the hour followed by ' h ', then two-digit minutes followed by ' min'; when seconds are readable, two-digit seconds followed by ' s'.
7 h 33 min
